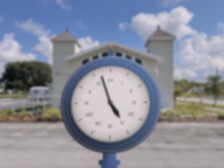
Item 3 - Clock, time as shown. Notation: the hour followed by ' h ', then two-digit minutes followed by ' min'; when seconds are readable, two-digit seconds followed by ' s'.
4 h 57 min
